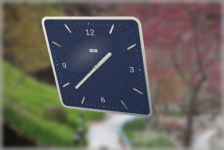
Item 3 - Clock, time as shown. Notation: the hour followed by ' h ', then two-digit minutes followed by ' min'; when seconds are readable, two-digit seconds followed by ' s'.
1 h 38 min
